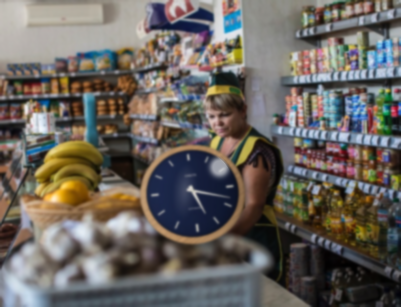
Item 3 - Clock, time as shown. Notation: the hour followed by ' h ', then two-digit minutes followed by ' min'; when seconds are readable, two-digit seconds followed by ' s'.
5 h 18 min
